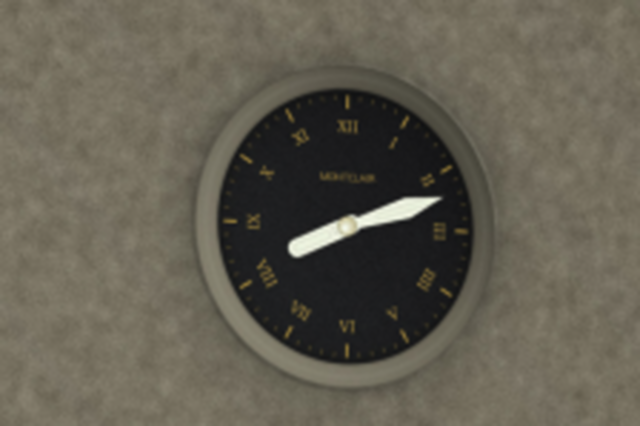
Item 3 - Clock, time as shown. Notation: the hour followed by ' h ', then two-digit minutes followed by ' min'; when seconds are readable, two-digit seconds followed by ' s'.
8 h 12 min
